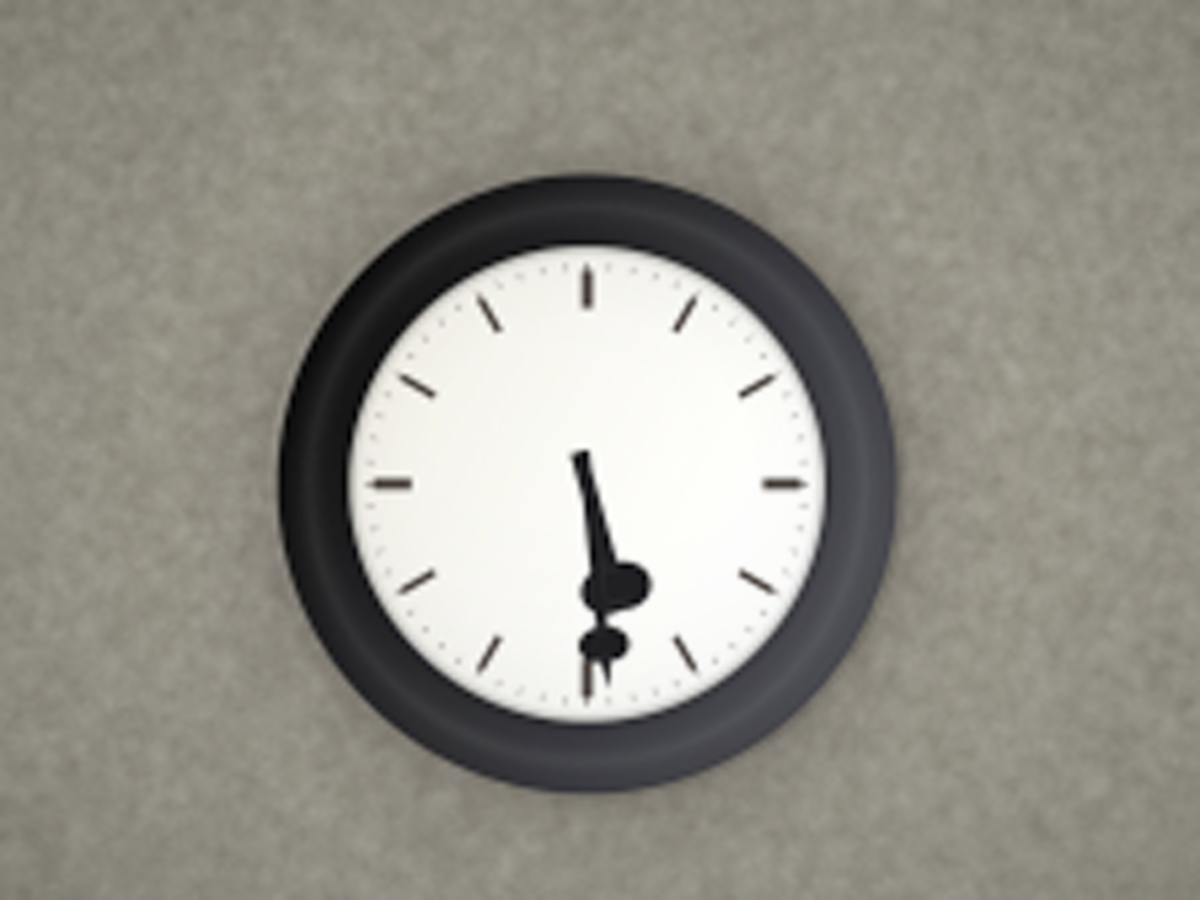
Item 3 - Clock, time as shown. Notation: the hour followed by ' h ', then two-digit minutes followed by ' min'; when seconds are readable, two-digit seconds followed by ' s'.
5 h 29 min
